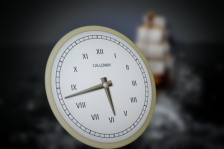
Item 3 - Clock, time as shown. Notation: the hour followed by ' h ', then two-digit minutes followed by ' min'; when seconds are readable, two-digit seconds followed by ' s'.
5 h 43 min
